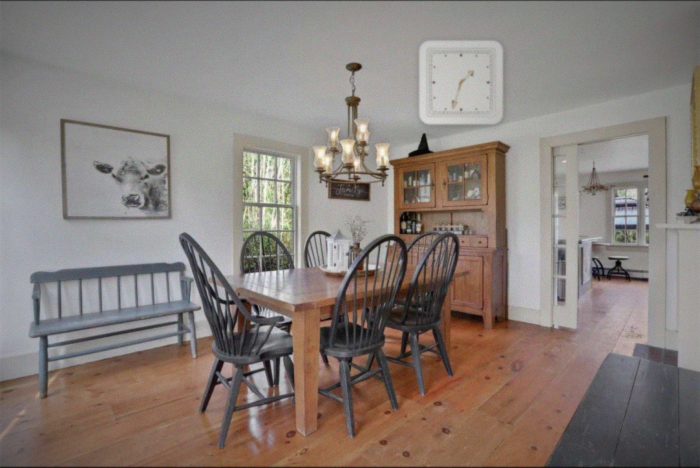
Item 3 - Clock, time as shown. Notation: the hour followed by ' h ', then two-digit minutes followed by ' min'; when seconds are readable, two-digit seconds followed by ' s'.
1 h 33 min
